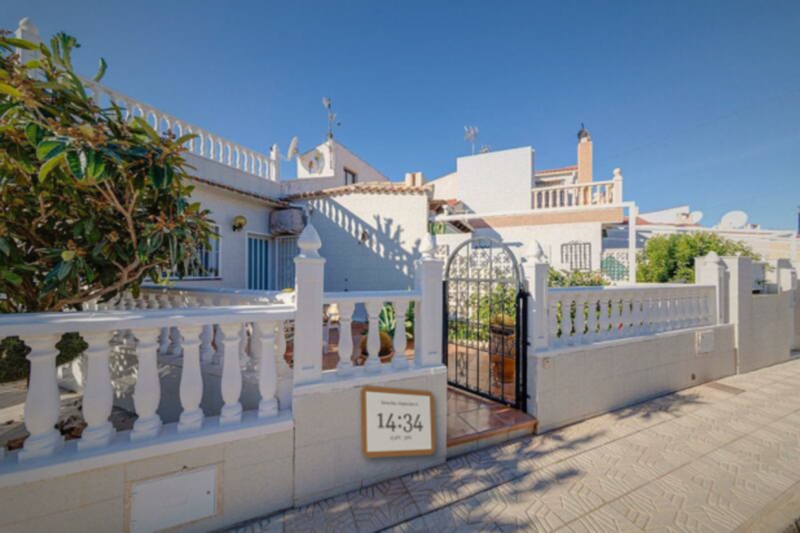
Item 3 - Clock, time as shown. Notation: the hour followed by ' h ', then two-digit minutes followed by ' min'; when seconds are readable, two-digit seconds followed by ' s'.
14 h 34 min
